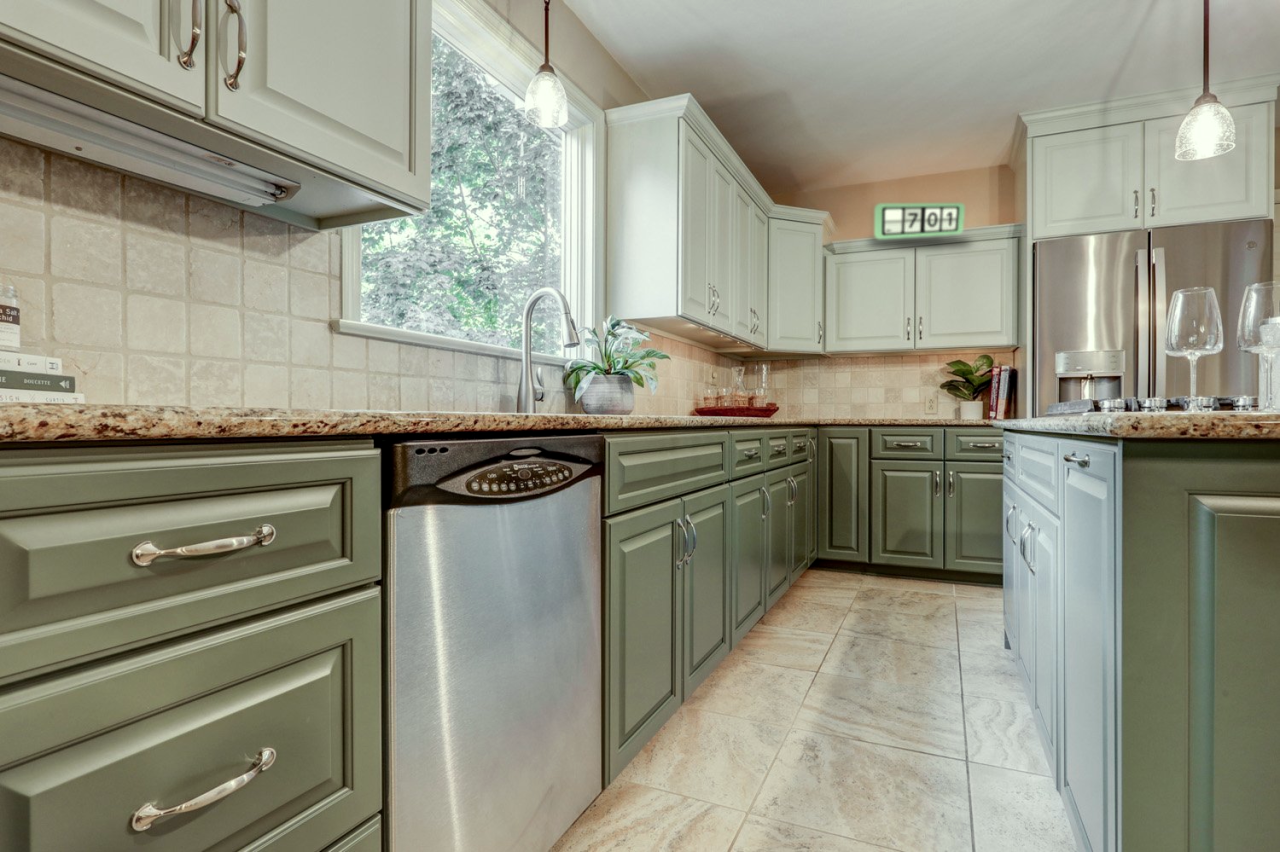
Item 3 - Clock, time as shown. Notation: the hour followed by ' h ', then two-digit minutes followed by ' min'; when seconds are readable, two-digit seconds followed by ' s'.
7 h 01 min
